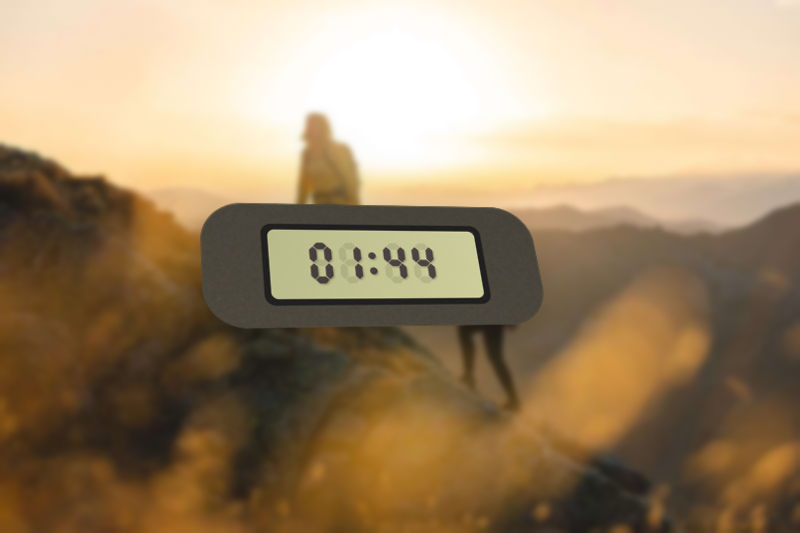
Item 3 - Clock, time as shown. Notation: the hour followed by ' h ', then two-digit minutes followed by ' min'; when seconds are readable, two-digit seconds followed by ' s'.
1 h 44 min
